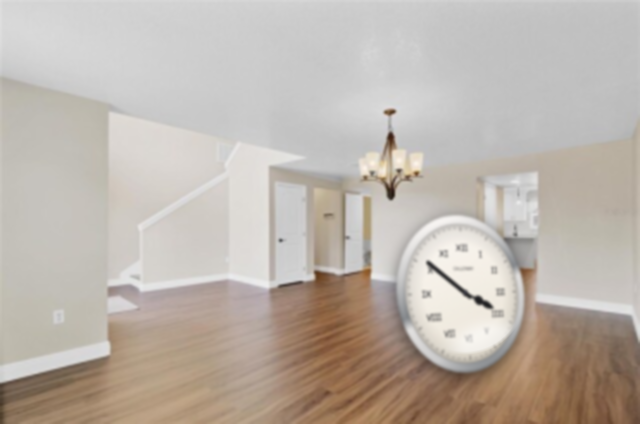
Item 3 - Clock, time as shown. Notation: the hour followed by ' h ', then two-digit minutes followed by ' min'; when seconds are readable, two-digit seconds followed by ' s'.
3 h 51 min
